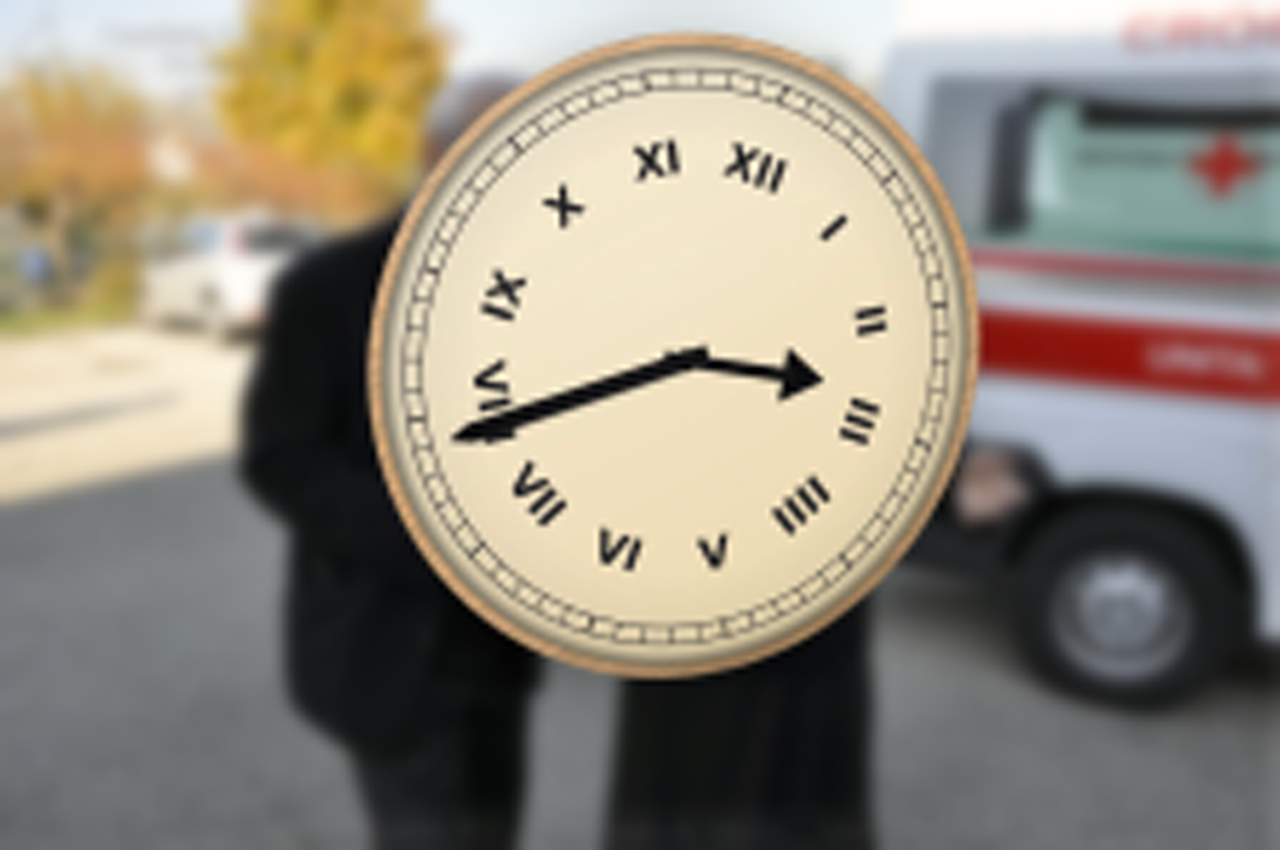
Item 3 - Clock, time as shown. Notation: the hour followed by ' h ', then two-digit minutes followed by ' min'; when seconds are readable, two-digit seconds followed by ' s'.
2 h 39 min
